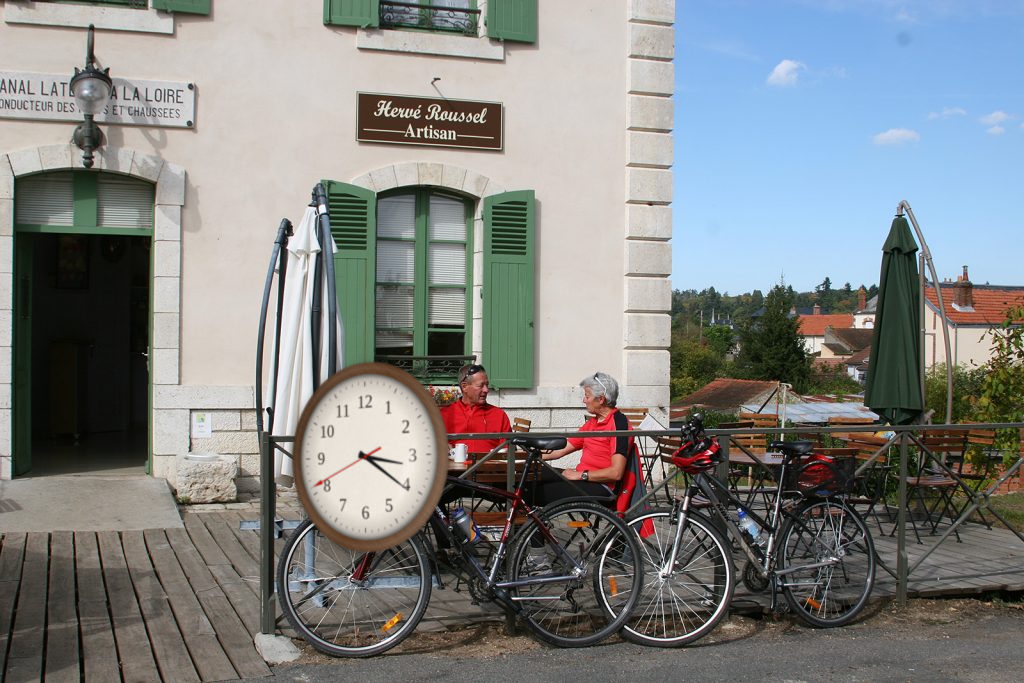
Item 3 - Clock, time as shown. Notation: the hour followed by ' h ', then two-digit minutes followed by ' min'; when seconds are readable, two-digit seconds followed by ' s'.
3 h 20 min 41 s
